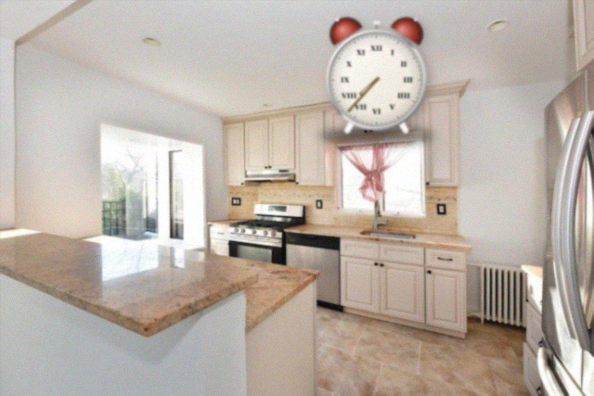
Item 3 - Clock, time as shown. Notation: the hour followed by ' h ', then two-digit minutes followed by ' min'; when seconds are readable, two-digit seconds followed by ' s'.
7 h 37 min
